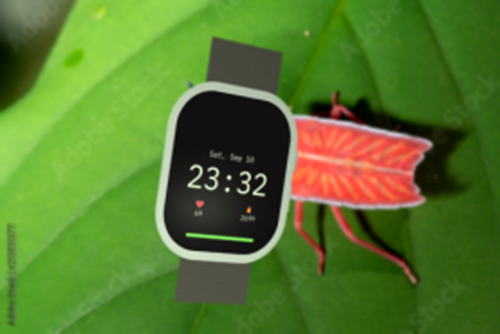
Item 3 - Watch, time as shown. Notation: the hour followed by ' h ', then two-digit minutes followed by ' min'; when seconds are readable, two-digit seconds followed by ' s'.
23 h 32 min
